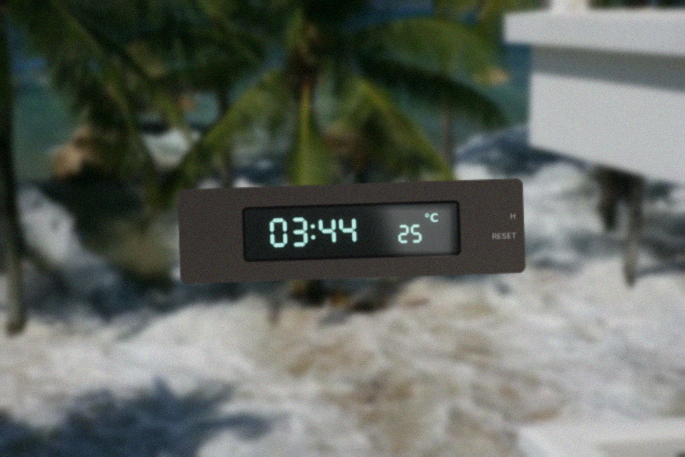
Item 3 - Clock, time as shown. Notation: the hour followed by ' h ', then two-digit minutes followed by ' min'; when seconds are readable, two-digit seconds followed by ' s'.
3 h 44 min
